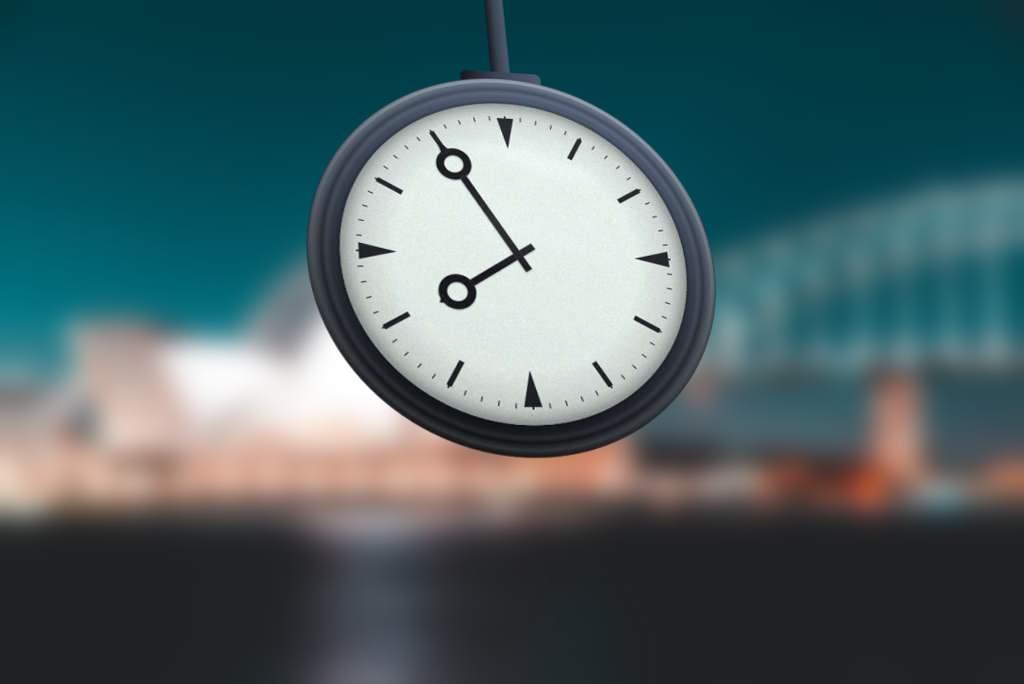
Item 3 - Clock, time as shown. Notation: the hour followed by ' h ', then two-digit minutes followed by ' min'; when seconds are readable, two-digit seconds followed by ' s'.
7 h 55 min
